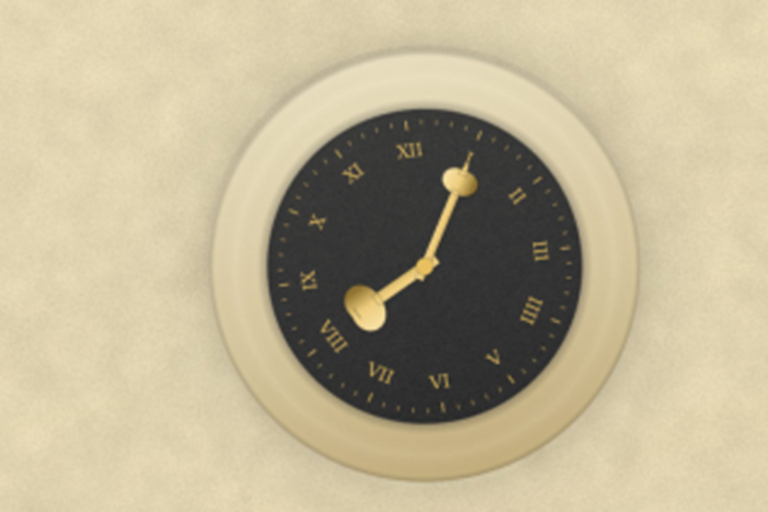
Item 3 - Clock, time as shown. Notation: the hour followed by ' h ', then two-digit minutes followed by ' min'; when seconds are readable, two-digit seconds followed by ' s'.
8 h 05 min
